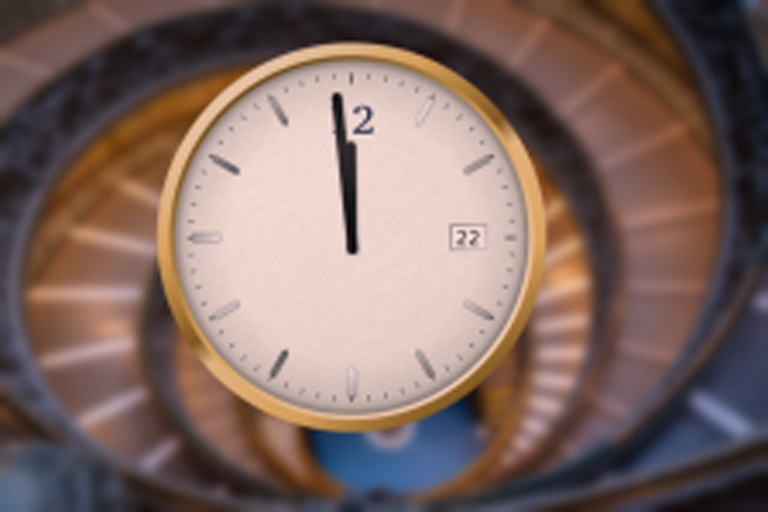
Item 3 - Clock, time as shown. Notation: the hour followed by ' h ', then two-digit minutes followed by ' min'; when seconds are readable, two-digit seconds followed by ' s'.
11 h 59 min
